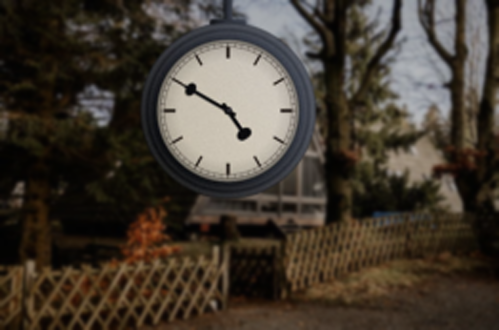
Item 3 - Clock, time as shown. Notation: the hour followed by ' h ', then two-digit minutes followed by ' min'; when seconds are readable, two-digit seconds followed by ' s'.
4 h 50 min
